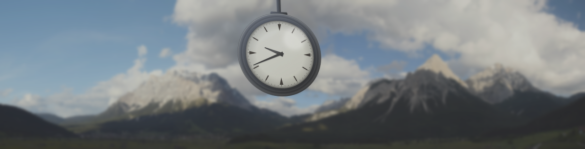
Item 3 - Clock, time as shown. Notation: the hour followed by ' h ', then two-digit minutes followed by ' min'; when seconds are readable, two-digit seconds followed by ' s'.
9 h 41 min
